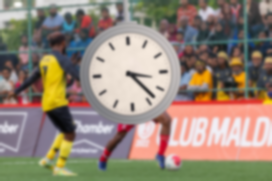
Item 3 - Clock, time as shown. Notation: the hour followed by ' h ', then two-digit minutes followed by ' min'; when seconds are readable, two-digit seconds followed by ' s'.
3 h 23 min
